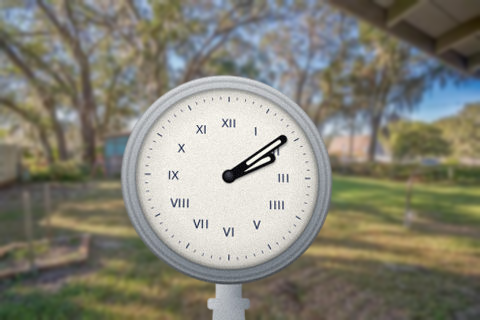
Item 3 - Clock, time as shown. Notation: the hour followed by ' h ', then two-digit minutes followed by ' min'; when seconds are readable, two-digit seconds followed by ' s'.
2 h 09 min
